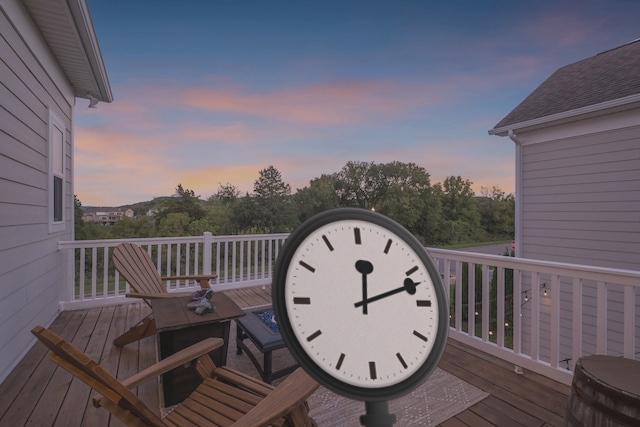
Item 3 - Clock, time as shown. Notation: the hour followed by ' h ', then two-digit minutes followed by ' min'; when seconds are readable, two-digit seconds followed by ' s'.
12 h 12 min
